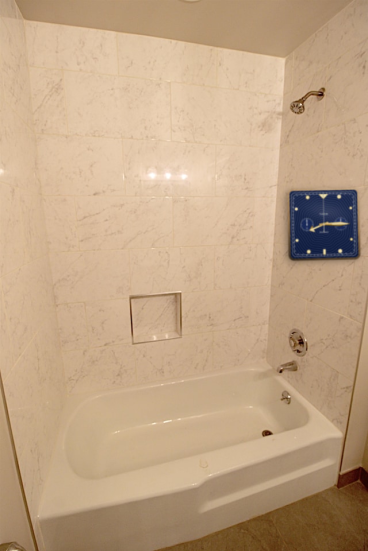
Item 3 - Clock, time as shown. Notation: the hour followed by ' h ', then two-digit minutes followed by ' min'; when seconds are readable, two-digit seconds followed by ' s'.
8 h 15 min
